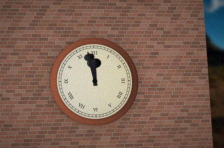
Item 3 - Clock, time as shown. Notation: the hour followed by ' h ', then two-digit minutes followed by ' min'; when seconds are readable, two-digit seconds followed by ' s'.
11 h 58 min
